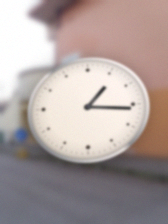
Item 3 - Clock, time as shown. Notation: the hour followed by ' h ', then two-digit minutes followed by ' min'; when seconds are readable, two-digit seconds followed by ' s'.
1 h 16 min
